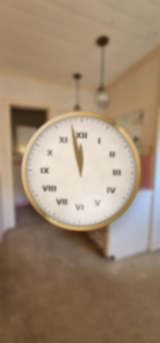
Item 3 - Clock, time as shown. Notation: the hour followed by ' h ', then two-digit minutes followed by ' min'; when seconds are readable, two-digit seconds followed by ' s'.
11 h 58 min
